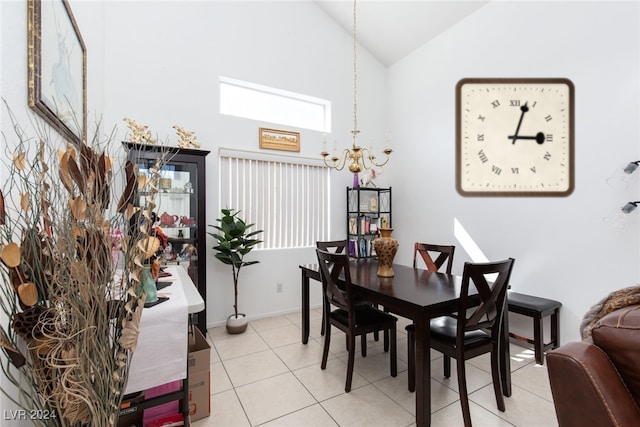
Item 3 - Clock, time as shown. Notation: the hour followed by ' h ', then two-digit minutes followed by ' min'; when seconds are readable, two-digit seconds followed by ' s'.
3 h 03 min
